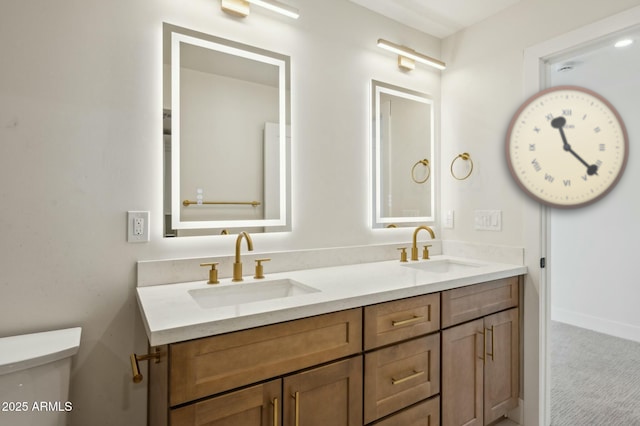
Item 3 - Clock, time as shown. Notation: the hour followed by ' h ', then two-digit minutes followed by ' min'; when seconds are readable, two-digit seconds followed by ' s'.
11 h 22 min
